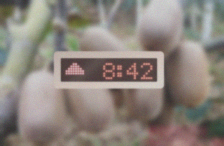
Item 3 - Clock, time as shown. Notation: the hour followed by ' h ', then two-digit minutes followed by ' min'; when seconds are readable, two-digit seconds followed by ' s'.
8 h 42 min
